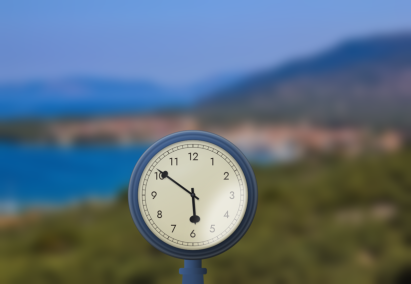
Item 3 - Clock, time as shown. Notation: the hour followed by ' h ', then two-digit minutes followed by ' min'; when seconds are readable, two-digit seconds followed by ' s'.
5 h 51 min
